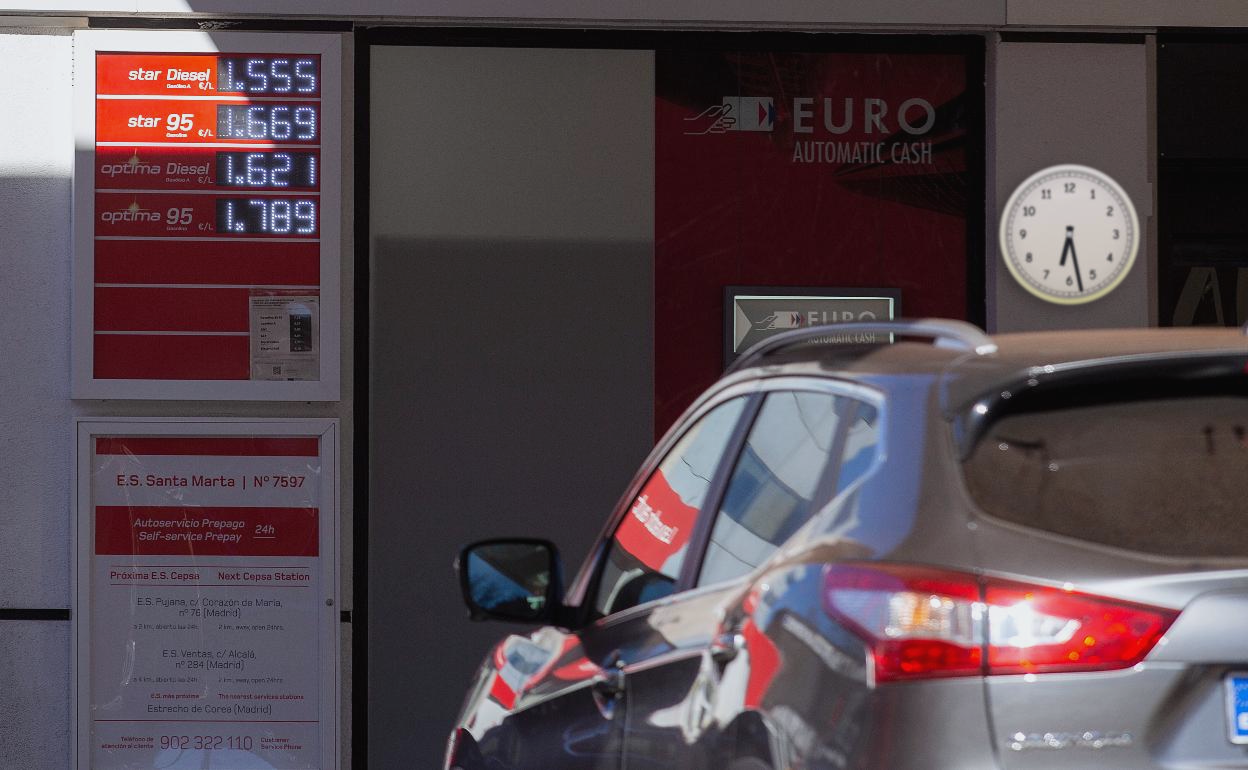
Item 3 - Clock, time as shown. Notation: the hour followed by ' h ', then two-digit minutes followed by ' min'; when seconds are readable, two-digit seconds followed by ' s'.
6 h 28 min
